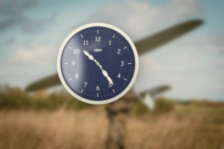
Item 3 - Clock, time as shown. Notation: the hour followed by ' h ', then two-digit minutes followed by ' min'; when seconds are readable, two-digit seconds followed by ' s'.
10 h 24 min
